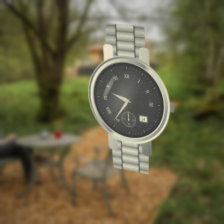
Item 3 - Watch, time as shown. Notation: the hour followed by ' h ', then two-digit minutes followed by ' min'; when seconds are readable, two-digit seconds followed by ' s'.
9 h 36 min
